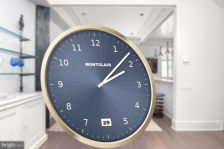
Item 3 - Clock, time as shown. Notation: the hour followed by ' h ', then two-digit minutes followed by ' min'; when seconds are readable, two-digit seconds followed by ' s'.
2 h 08 min
